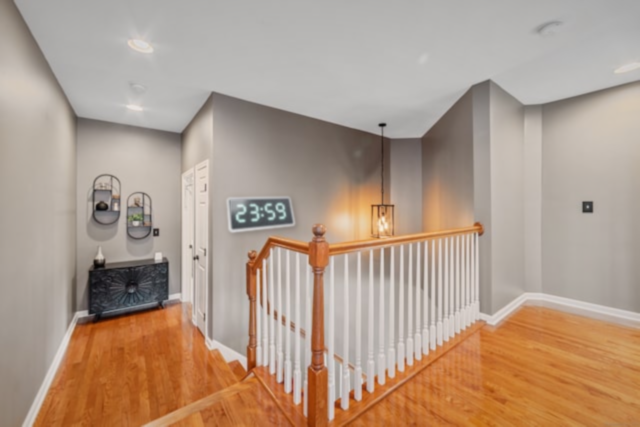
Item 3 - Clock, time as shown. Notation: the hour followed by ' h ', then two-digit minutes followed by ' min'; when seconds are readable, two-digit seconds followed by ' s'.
23 h 59 min
